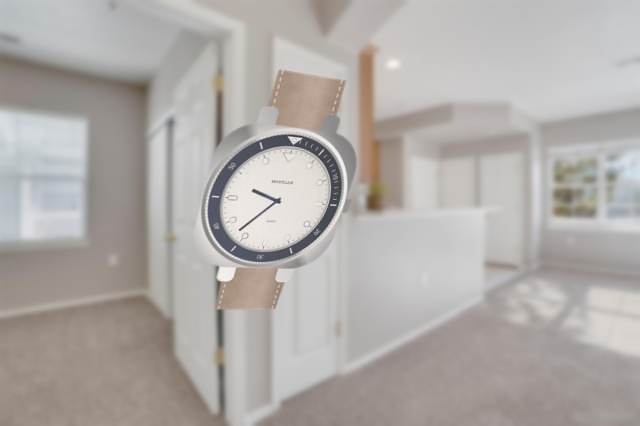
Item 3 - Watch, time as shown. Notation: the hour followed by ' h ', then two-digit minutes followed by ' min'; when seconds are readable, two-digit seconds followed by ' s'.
9 h 37 min
